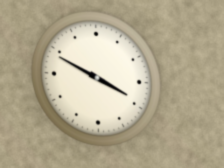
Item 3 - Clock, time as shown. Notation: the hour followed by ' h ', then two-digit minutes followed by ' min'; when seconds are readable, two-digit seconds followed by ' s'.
3 h 49 min
